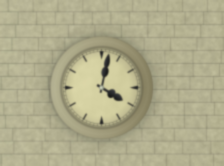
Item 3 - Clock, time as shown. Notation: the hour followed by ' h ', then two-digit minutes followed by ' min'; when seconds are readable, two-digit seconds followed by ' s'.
4 h 02 min
